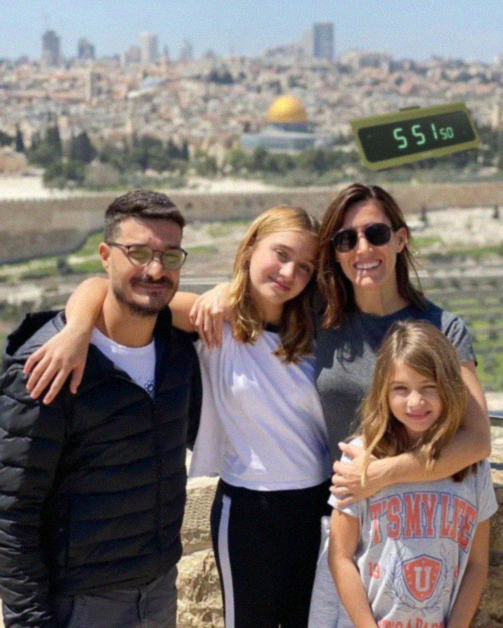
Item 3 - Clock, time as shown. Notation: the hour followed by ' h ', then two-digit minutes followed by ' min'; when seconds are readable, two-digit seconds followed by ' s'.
5 h 51 min
